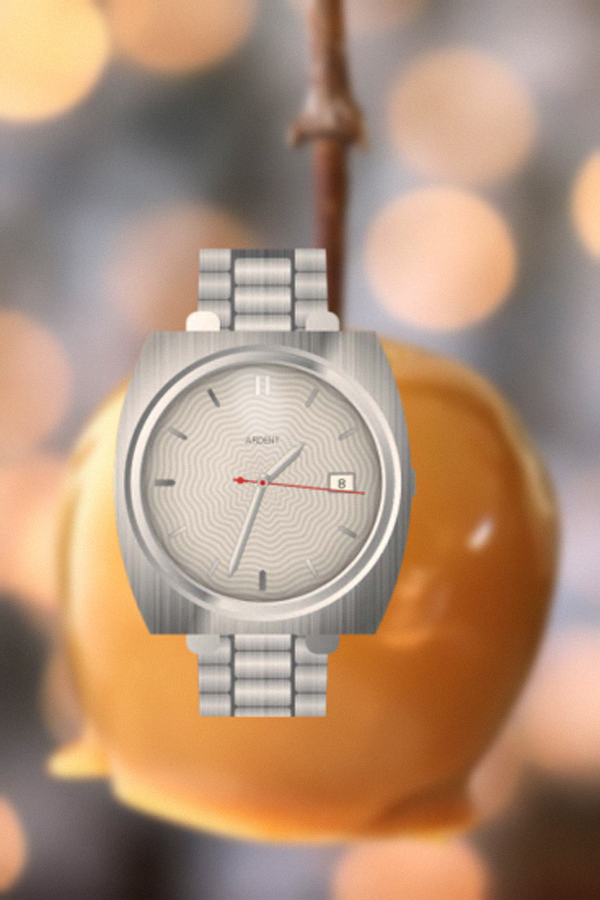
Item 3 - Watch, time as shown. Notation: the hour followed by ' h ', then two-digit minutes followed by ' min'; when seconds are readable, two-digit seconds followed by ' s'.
1 h 33 min 16 s
